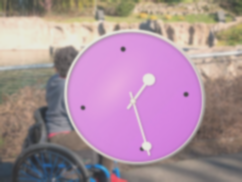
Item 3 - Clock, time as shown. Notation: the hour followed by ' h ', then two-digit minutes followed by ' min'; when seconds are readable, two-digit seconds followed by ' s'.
1 h 29 min
